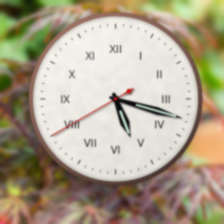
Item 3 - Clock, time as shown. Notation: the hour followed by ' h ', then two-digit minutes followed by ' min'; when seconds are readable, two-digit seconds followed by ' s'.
5 h 17 min 40 s
